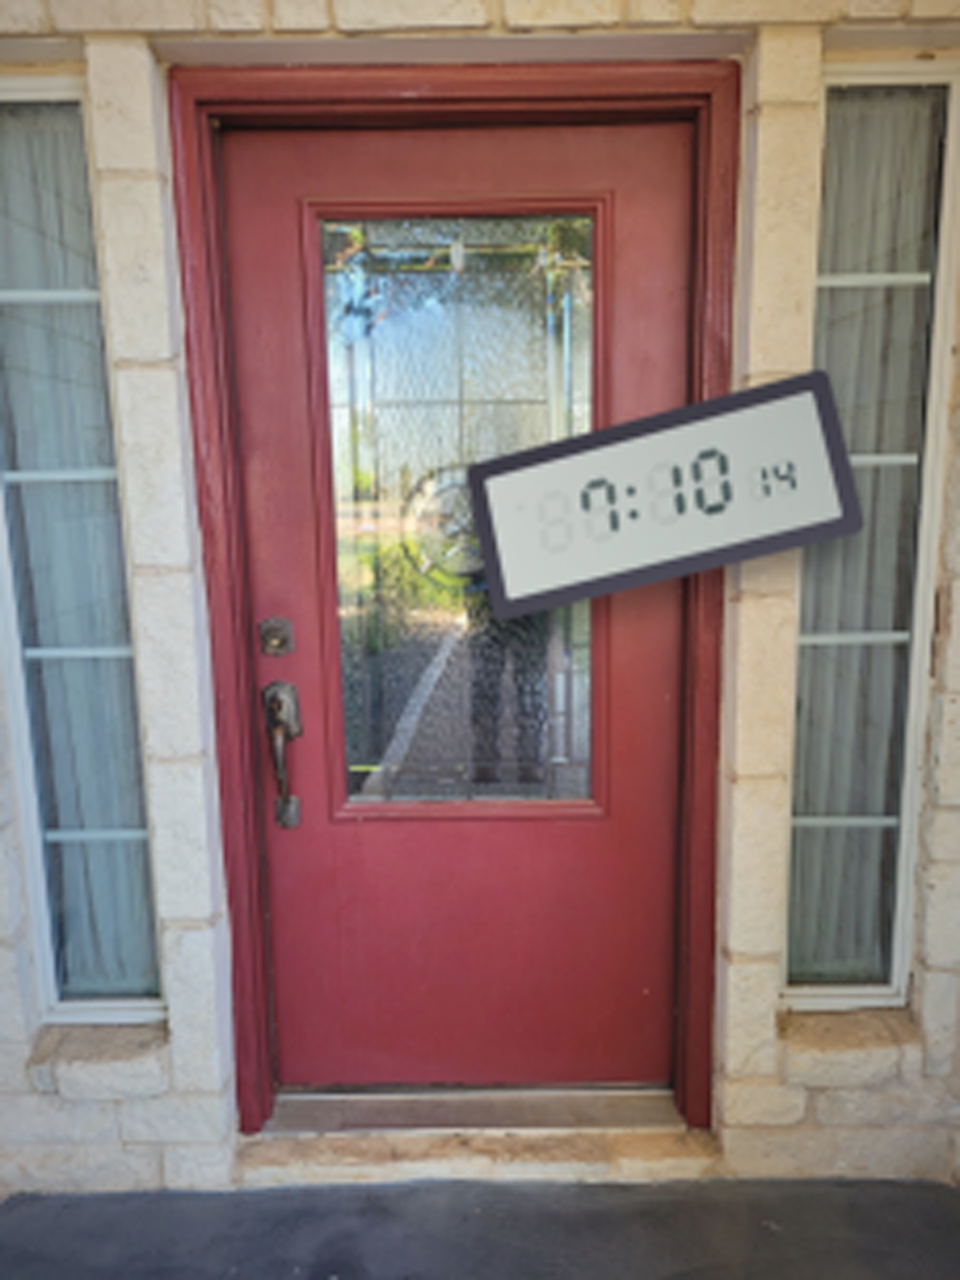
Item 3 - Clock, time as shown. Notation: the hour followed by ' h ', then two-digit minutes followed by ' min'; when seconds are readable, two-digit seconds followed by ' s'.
7 h 10 min 14 s
